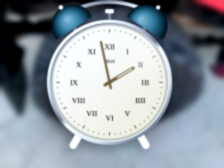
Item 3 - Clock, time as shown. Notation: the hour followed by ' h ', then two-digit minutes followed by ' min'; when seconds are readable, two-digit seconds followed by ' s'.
1 h 58 min
